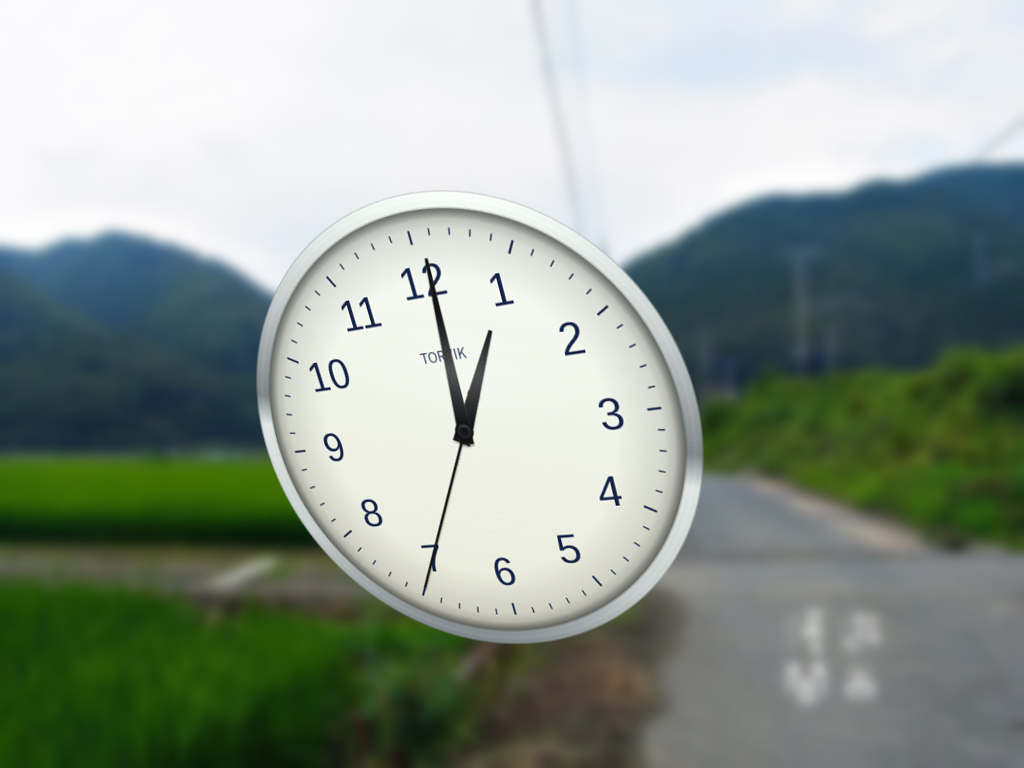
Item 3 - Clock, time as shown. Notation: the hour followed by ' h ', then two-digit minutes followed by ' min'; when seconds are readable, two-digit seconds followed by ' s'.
1 h 00 min 35 s
